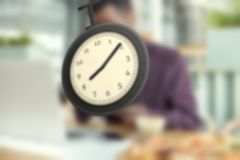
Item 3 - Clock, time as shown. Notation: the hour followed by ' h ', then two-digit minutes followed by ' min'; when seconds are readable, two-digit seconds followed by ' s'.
8 h 09 min
